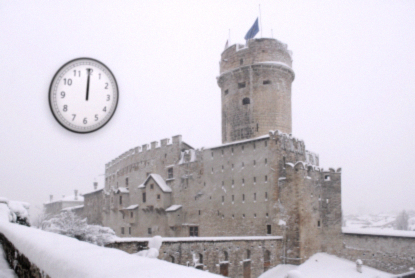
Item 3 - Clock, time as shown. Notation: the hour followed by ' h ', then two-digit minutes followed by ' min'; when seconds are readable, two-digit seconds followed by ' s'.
12 h 00 min
